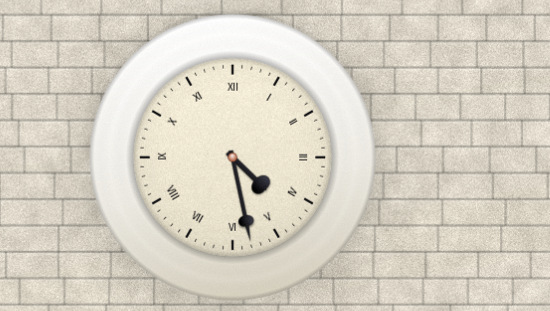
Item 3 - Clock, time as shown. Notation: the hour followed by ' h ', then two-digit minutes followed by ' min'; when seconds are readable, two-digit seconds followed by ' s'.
4 h 28 min
